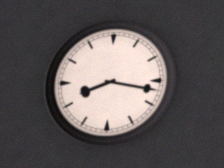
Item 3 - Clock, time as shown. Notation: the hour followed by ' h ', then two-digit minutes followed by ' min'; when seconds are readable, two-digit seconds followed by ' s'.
8 h 17 min
